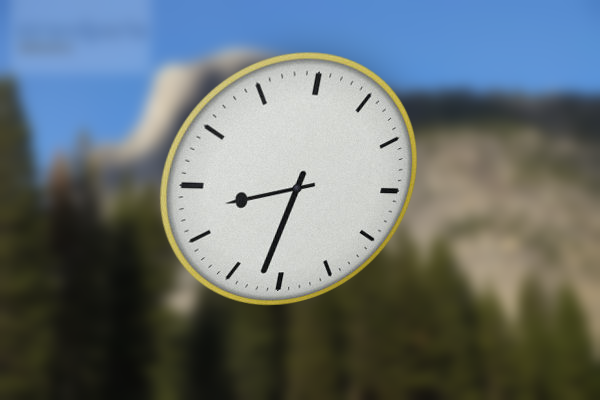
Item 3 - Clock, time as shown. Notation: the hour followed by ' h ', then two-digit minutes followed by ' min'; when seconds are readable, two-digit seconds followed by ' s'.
8 h 32 min
